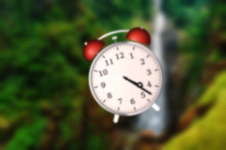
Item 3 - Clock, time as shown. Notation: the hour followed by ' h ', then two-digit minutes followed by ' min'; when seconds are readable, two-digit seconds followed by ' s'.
4 h 23 min
